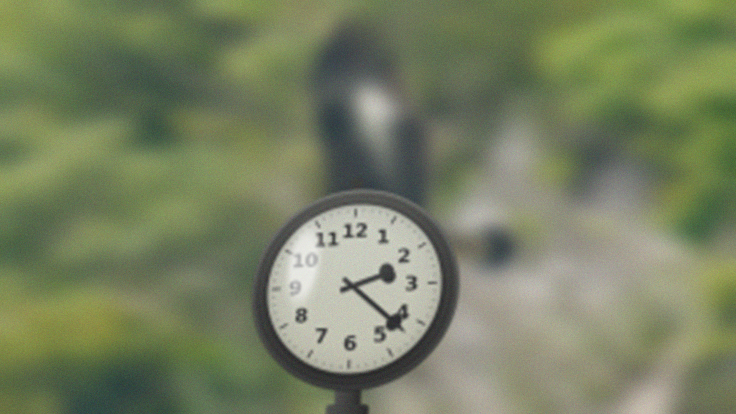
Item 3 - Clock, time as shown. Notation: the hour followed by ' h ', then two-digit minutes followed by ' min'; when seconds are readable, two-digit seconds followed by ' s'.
2 h 22 min
